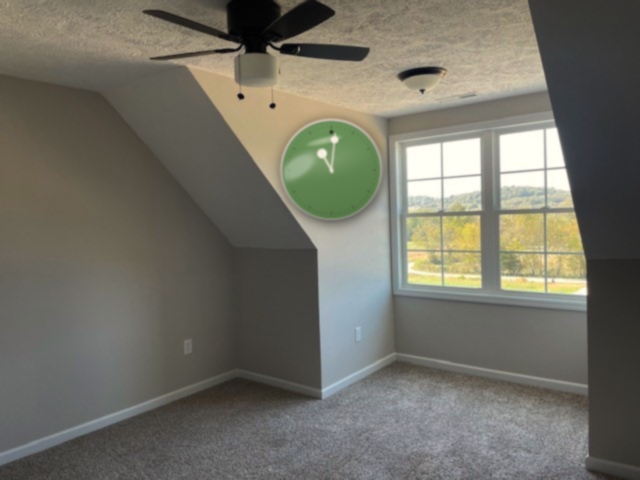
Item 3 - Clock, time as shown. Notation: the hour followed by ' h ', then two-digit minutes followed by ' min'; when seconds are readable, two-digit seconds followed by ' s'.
11 h 01 min
